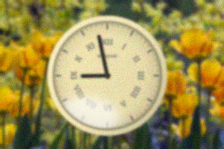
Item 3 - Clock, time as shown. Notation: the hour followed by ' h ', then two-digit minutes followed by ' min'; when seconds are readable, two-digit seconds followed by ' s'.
8 h 58 min
